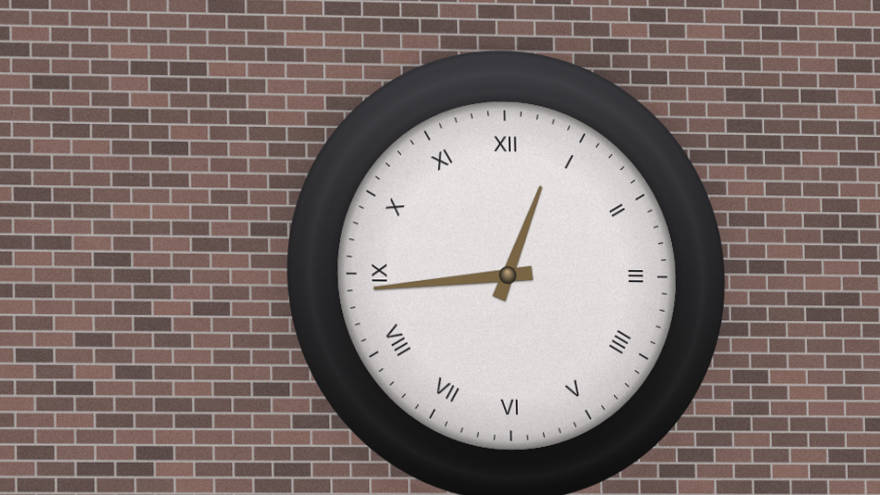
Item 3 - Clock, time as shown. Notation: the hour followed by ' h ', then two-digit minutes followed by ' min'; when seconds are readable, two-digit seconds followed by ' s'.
12 h 44 min
